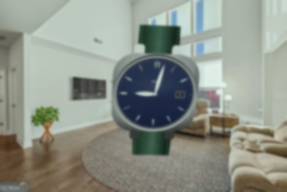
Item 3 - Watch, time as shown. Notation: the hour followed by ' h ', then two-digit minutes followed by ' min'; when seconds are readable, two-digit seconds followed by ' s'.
9 h 02 min
